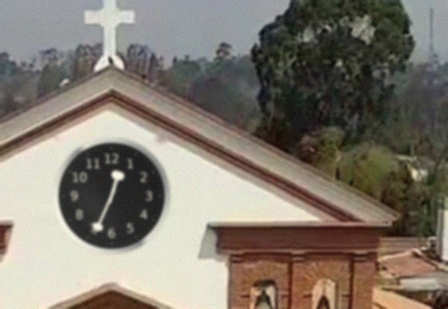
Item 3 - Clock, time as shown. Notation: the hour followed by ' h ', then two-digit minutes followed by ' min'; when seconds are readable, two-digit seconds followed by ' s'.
12 h 34 min
